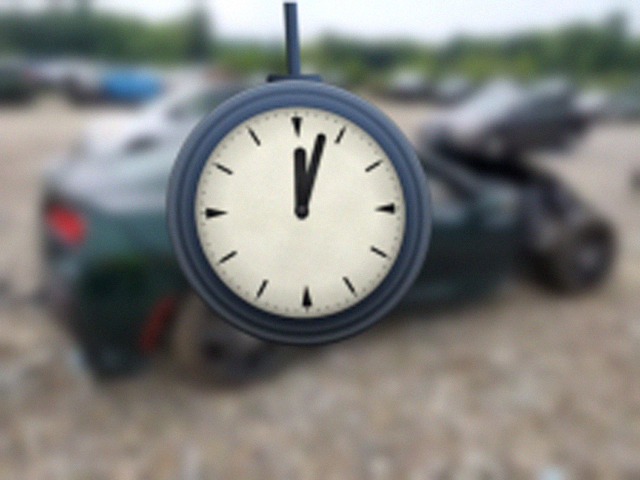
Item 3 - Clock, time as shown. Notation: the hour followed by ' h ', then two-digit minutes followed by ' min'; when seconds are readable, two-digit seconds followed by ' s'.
12 h 03 min
